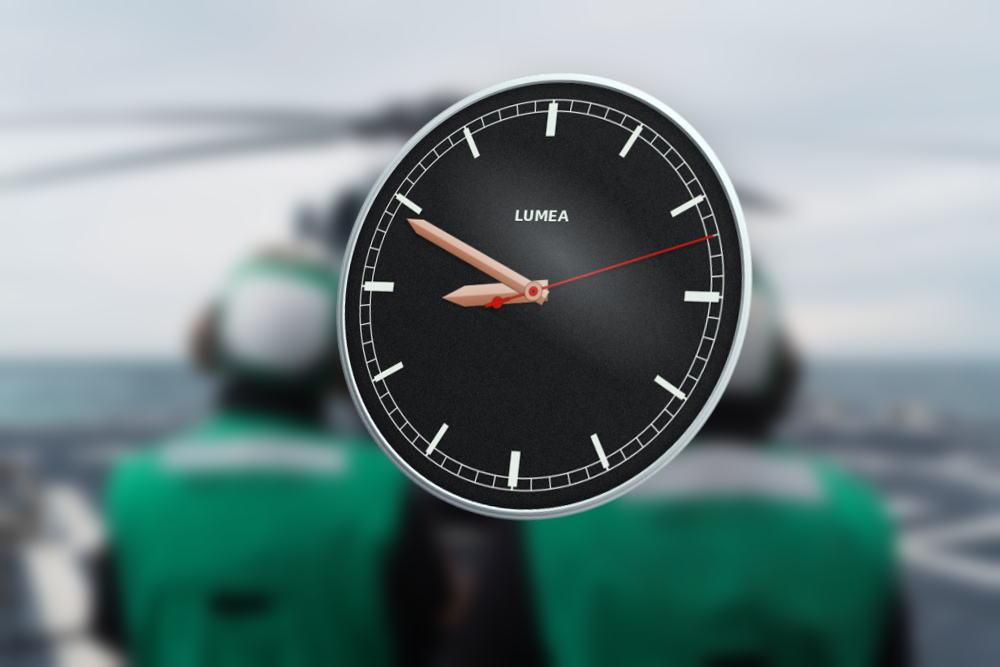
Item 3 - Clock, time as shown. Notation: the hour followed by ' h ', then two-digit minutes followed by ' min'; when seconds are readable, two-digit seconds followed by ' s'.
8 h 49 min 12 s
